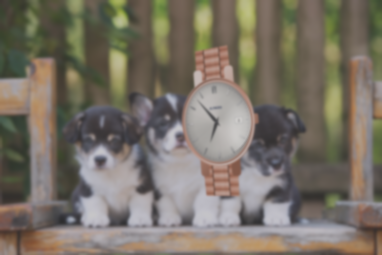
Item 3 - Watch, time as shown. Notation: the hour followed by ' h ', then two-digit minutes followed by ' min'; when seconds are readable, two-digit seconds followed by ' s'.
6 h 53 min
